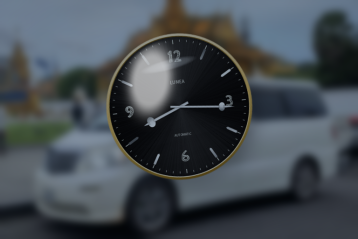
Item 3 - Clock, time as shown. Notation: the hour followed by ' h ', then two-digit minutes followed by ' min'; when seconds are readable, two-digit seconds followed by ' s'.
8 h 16 min
